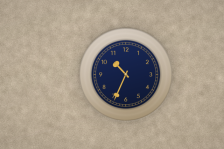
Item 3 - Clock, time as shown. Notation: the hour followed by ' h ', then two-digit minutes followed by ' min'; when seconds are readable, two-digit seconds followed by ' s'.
10 h 34 min
